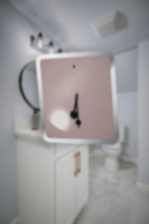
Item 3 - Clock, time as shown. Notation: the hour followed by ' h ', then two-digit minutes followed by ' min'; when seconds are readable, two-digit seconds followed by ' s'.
6 h 30 min
